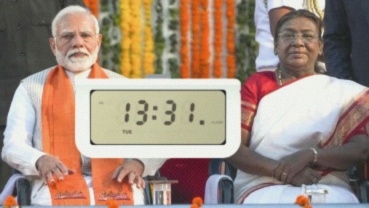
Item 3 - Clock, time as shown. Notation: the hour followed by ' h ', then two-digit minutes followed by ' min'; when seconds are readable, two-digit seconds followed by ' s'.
13 h 31 min
